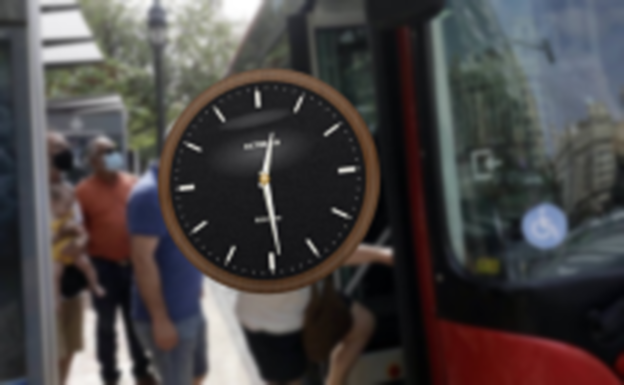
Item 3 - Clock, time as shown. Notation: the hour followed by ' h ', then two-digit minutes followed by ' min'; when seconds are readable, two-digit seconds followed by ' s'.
12 h 29 min
